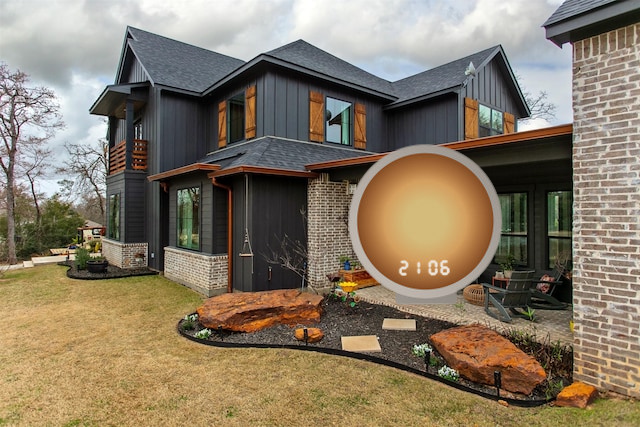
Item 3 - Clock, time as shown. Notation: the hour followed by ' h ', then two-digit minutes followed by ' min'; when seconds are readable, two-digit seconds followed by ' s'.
21 h 06 min
